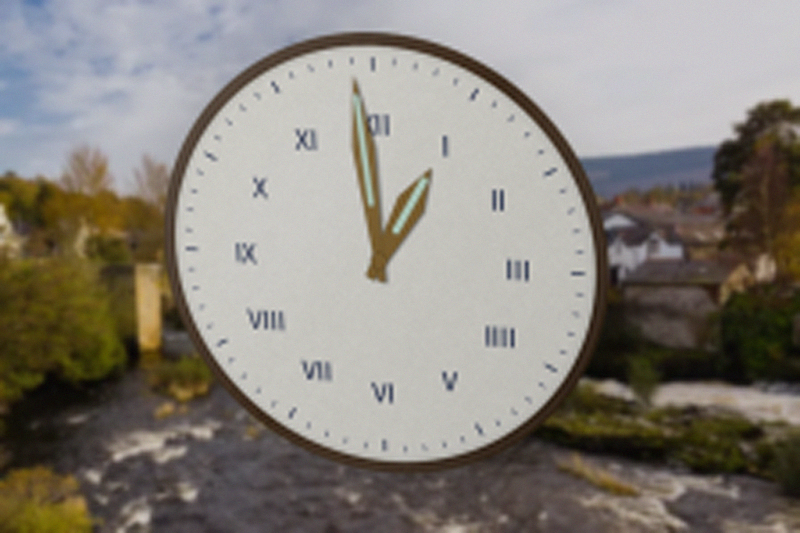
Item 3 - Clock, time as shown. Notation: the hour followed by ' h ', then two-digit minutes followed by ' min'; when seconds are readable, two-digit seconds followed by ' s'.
12 h 59 min
